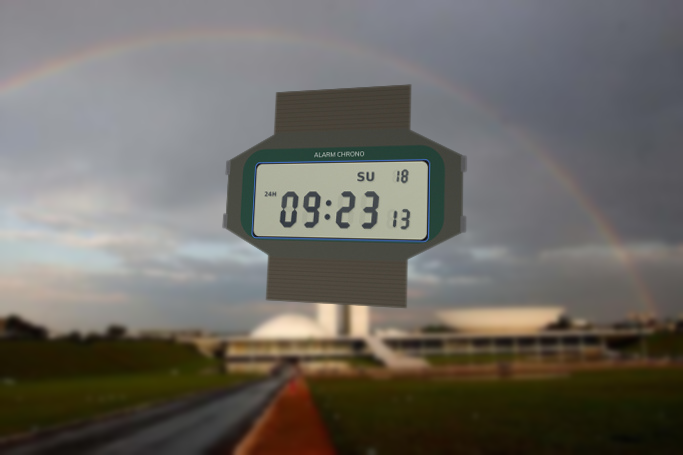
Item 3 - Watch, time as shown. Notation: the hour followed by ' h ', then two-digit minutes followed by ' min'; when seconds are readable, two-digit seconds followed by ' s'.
9 h 23 min 13 s
